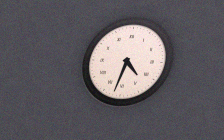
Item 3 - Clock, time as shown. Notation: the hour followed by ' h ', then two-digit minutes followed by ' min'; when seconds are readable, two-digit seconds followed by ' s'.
4 h 32 min
